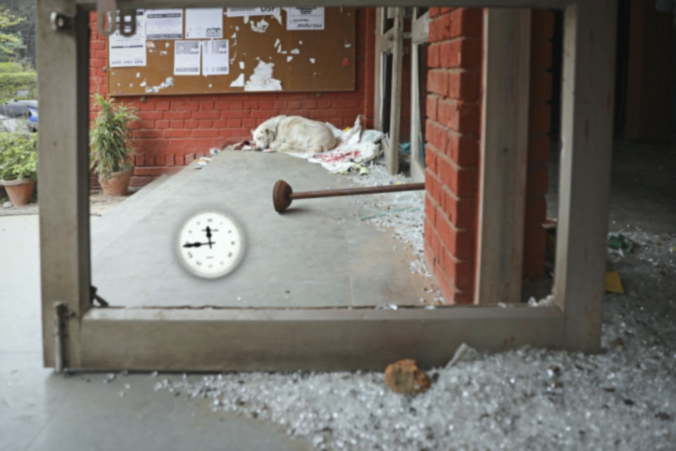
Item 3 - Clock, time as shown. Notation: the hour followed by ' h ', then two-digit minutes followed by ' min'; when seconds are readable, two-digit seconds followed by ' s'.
11 h 44 min
